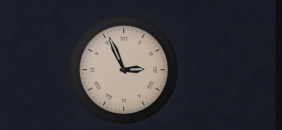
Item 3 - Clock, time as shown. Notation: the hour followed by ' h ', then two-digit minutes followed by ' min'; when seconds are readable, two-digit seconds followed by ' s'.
2 h 56 min
